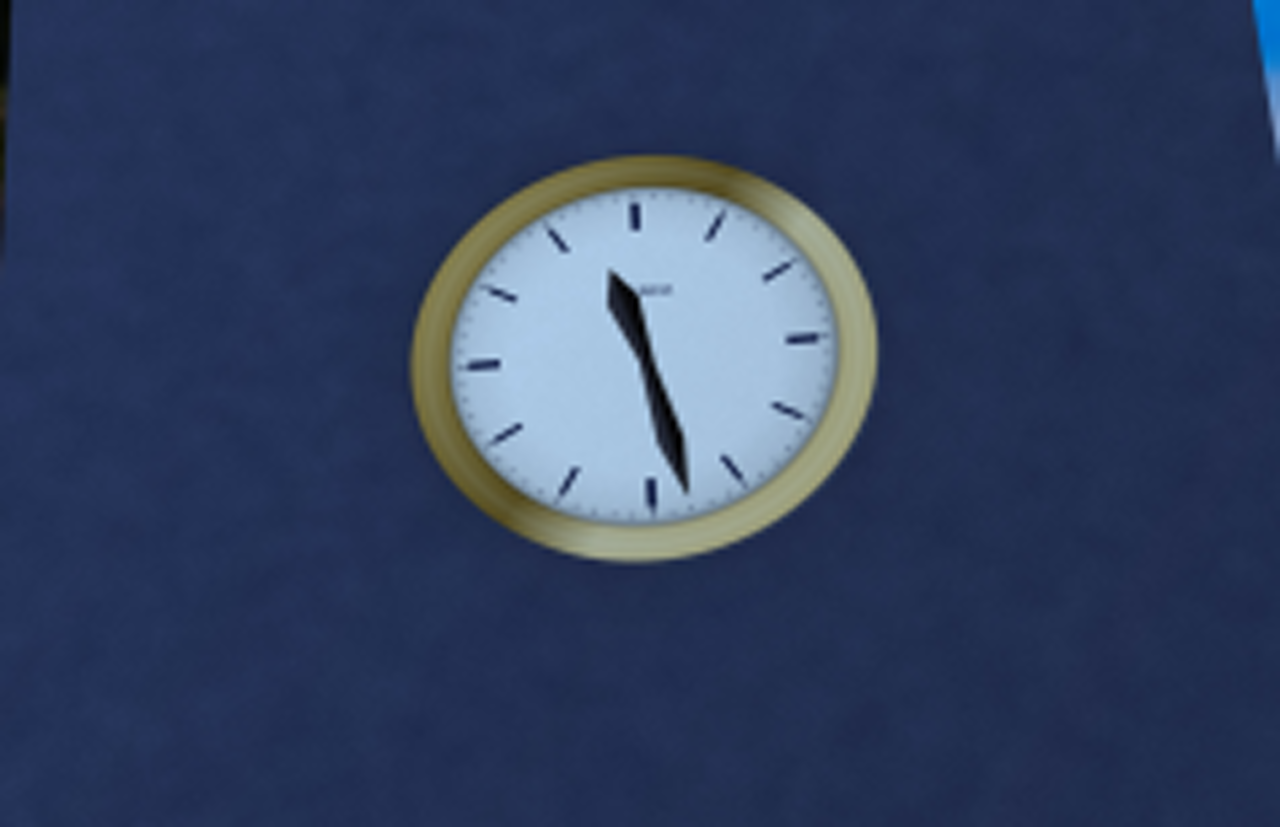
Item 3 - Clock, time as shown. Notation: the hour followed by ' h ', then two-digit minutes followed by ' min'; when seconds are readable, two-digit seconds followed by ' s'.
11 h 28 min
